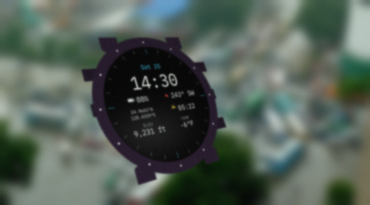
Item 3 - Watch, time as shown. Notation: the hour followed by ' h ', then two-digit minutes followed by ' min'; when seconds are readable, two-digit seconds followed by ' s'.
14 h 30 min
